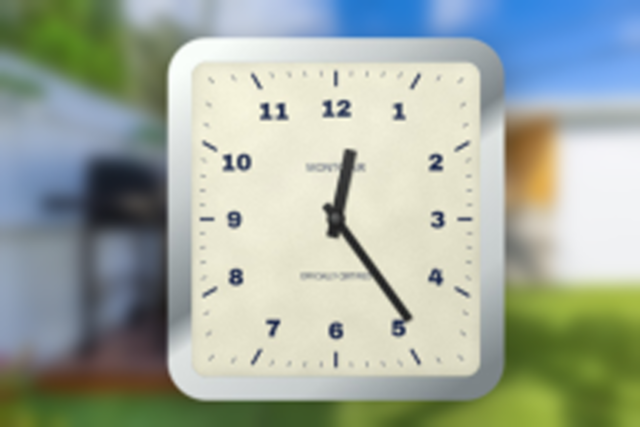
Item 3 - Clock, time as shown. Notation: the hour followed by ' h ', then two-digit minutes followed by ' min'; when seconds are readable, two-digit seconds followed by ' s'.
12 h 24 min
